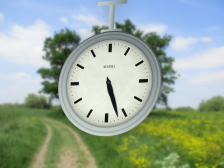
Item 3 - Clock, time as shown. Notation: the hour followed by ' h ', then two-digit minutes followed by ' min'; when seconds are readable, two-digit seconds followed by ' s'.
5 h 27 min
